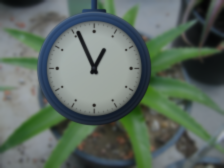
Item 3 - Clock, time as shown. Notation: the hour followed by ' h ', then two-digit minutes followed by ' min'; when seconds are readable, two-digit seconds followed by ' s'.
12 h 56 min
